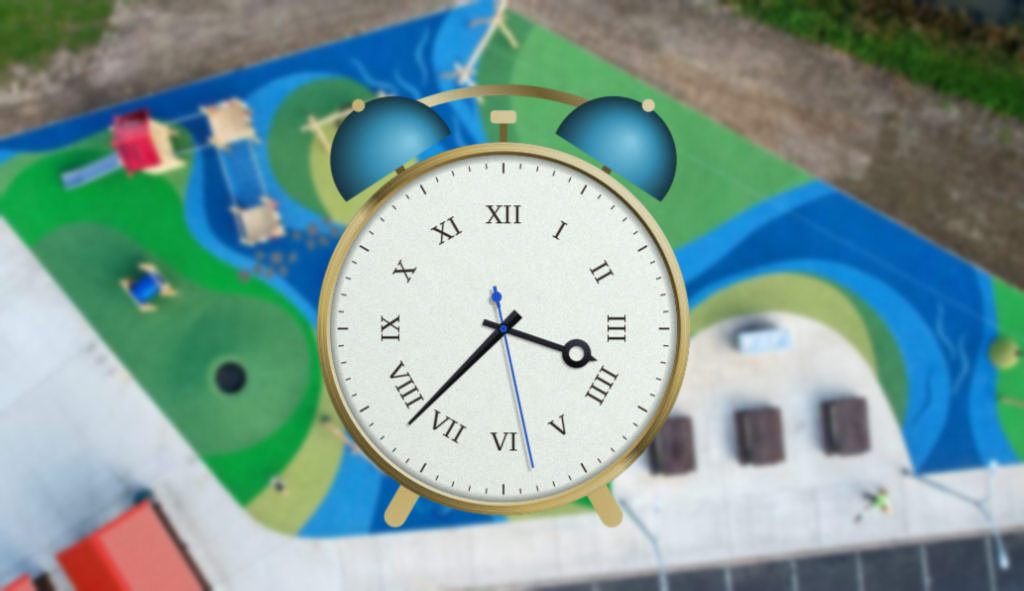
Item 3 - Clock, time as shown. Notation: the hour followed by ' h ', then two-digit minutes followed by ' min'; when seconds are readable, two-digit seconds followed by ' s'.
3 h 37 min 28 s
